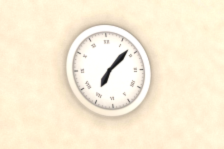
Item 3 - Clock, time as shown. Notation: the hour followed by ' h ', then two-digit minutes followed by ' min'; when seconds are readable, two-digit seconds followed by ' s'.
7 h 08 min
